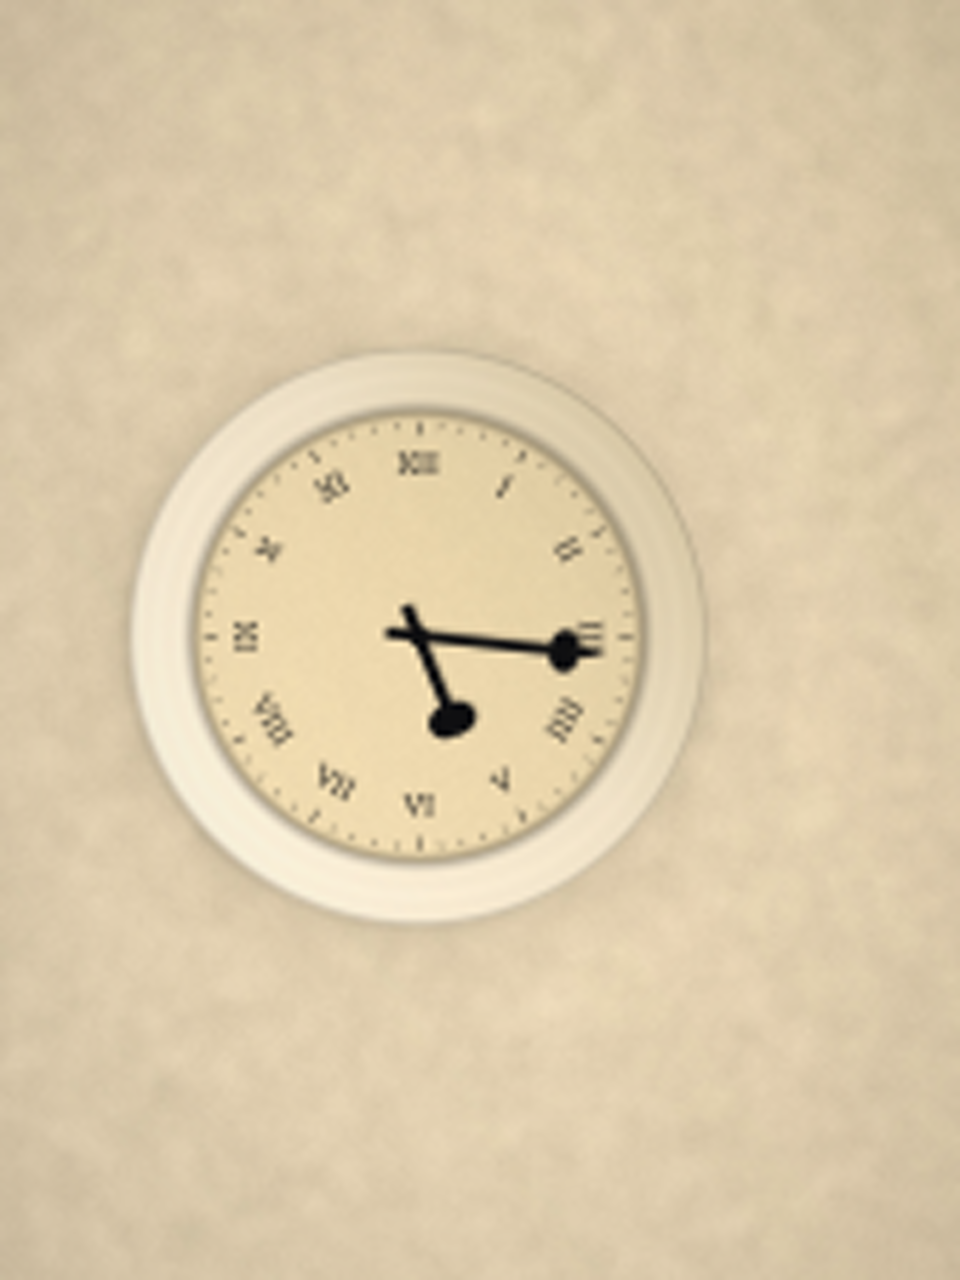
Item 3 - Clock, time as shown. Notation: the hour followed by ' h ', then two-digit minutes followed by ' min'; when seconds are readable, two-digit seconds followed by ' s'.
5 h 16 min
